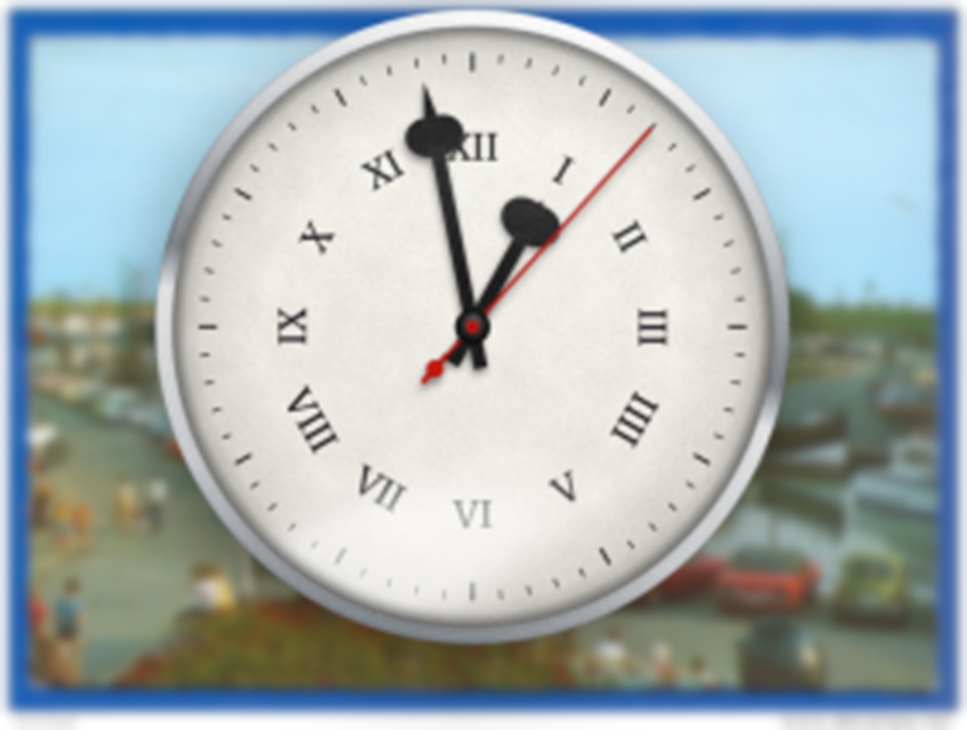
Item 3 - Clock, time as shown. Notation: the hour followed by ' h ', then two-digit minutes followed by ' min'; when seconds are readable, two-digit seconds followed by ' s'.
12 h 58 min 07 s
